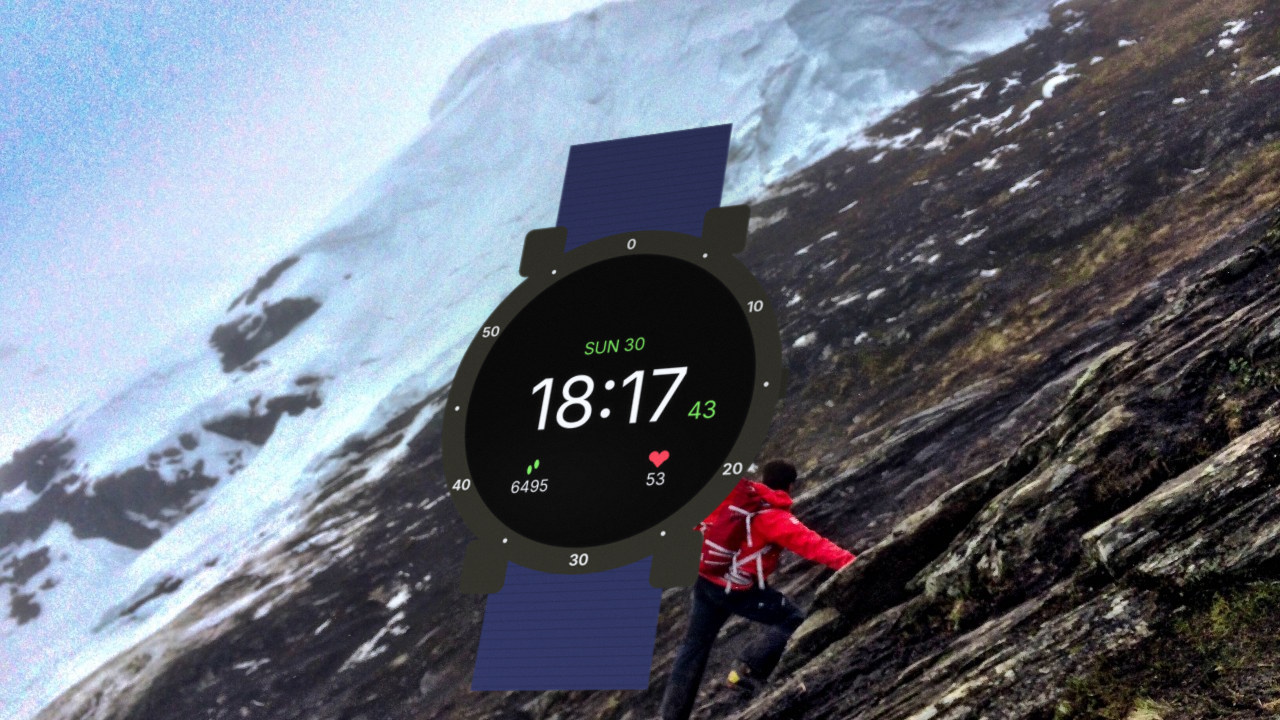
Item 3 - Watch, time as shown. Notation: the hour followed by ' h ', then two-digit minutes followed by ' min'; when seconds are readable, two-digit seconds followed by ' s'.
18 h 17 min 43 s
